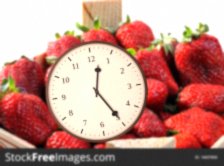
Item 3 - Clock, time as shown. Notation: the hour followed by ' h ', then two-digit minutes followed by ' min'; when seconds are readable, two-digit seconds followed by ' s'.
12 h 25 min
